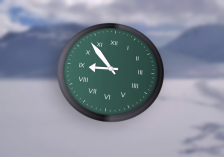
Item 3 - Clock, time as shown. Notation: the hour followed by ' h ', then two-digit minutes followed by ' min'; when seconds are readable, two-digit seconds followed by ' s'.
8 h 53 min
